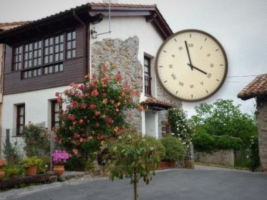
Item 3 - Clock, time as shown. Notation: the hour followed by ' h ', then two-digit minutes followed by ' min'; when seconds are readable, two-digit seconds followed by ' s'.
3 h 58 min
